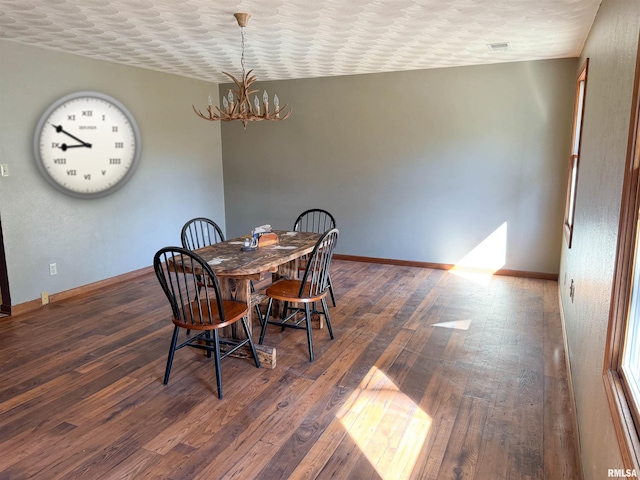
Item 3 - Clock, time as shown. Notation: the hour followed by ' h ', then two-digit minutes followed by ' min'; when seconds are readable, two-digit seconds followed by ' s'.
8 h 50 min
